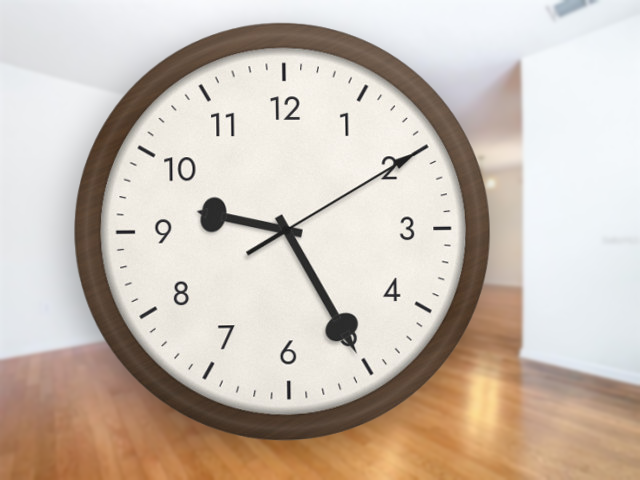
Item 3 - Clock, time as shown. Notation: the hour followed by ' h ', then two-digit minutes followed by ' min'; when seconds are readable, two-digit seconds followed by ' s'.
9 h 25 min 10 s
